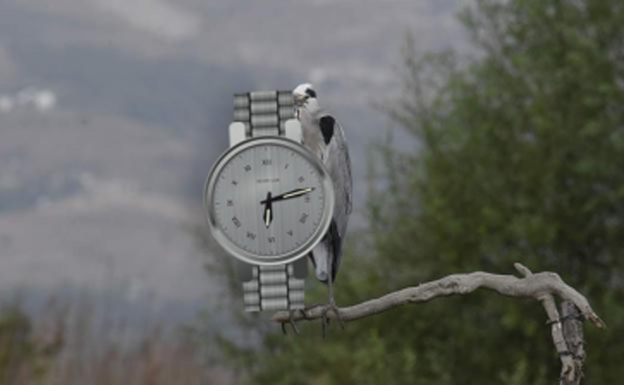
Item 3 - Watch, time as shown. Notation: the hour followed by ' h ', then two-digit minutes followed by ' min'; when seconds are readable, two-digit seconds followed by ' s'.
6 h 13 min
